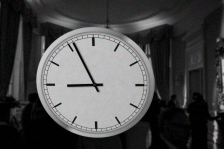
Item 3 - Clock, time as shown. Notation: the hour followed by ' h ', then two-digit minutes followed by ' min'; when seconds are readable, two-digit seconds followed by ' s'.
8 h 56 min
